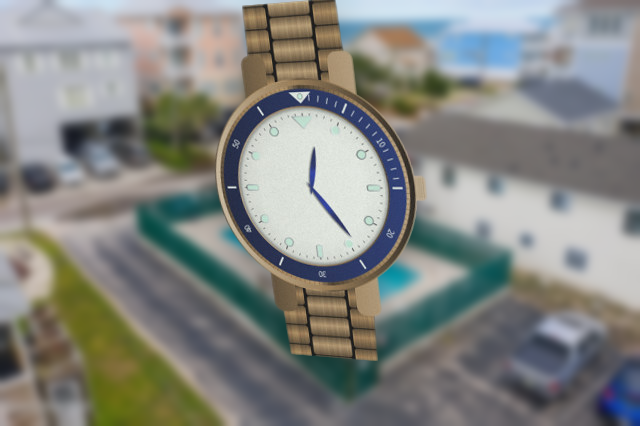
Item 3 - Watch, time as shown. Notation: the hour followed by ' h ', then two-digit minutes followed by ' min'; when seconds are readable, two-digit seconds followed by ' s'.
12 h 24 min
